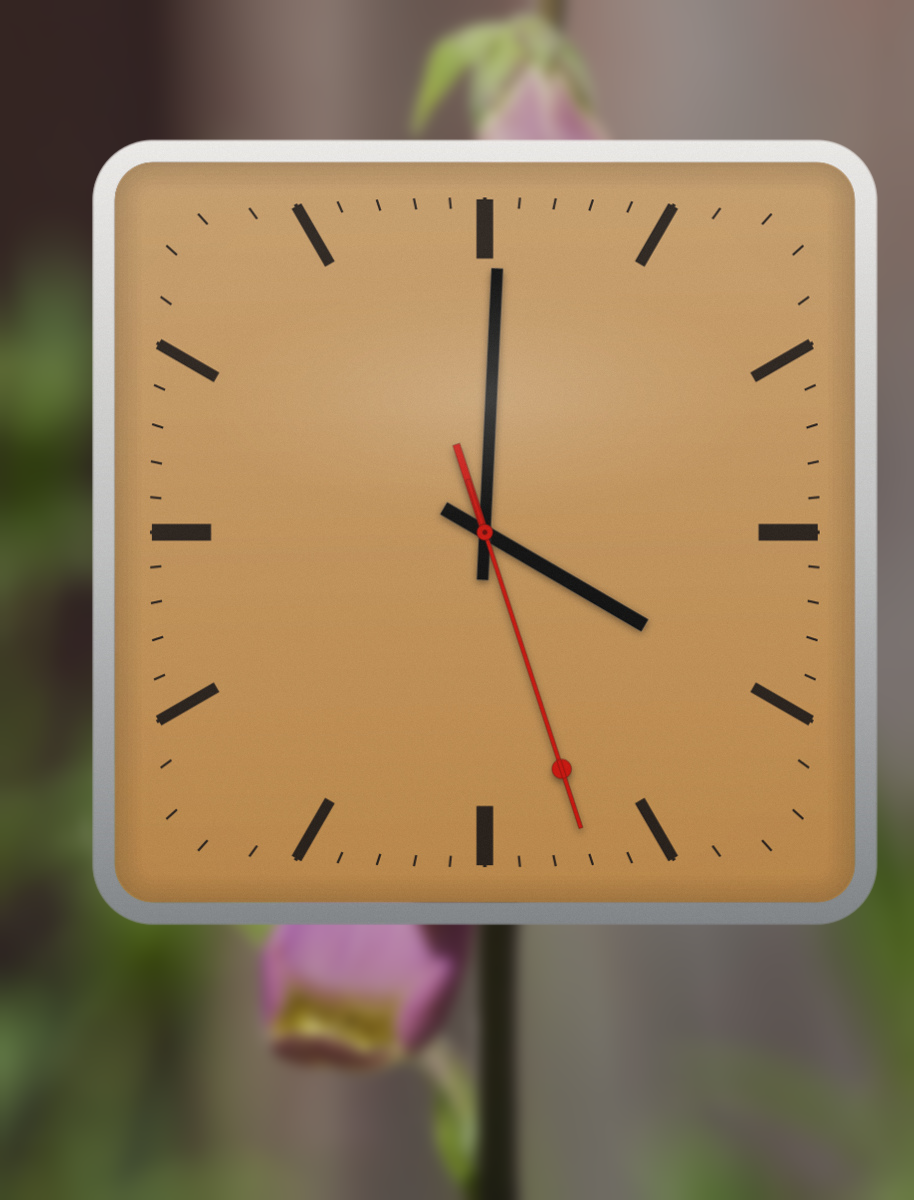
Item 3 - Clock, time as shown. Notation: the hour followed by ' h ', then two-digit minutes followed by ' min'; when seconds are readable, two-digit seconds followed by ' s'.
4 h 00 min 27 s
